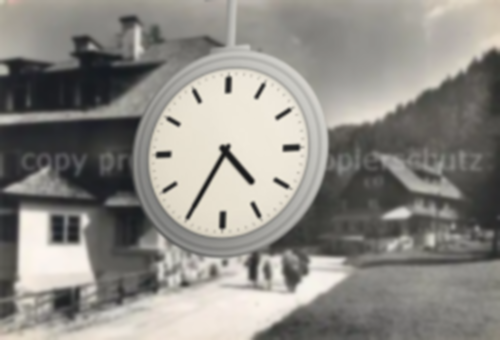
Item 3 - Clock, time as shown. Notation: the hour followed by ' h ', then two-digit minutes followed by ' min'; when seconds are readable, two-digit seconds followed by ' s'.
4 h 35 min
